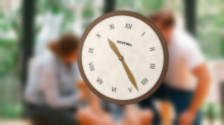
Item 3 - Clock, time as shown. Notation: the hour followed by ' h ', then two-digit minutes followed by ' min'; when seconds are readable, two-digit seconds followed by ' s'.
10 h 23 min
